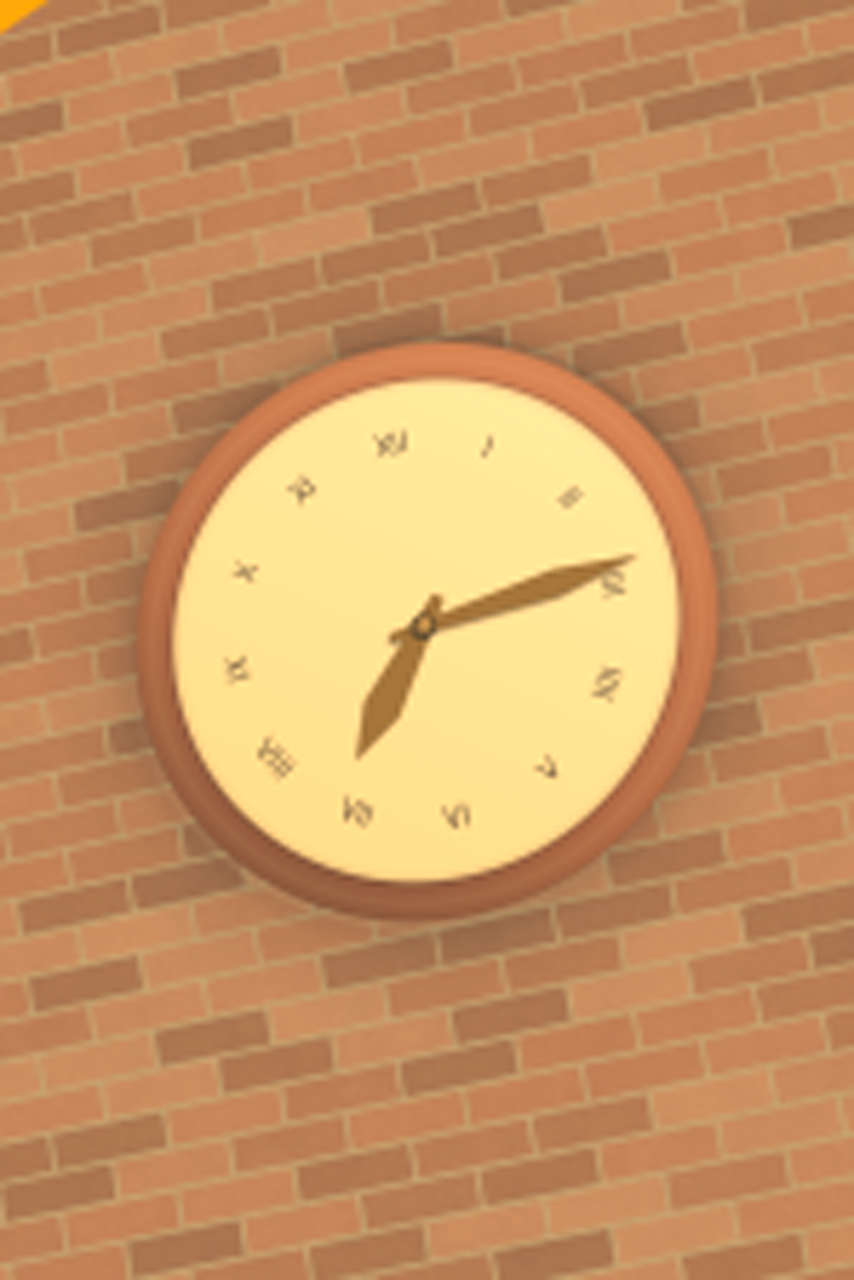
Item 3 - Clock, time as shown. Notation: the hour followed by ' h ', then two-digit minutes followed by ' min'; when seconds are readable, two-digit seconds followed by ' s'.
7 h 14 min
